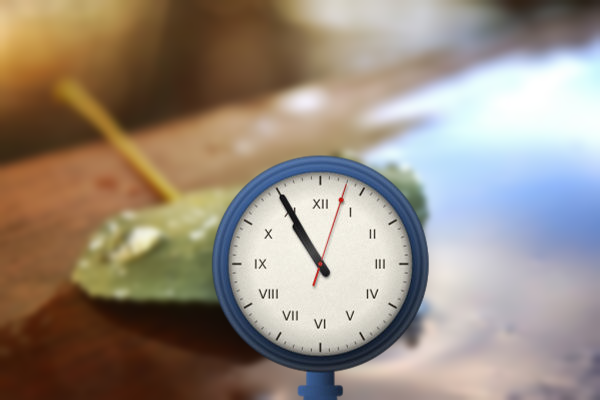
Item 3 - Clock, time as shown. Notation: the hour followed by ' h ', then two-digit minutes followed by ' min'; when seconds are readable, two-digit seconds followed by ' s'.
10 h 55 min 03 s
